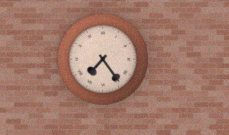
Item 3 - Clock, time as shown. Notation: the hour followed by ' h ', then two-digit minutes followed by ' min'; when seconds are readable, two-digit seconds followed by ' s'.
7 h 24 min
